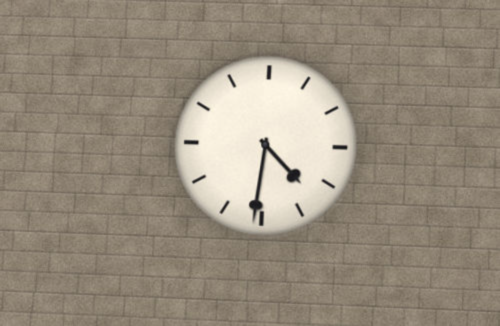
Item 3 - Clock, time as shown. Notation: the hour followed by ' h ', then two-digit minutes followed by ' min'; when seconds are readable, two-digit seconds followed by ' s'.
4 h 31 min
